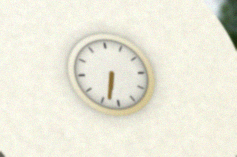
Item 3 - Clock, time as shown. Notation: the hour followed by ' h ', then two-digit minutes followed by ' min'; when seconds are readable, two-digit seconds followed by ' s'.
6 h 33 min
